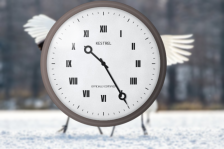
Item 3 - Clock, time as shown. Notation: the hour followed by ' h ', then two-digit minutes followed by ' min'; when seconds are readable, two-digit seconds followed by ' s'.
10 h 25 min
